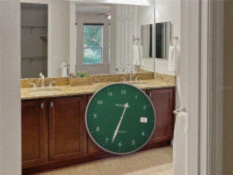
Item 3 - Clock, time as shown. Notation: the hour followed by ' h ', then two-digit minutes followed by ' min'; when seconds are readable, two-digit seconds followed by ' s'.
12 h 33 min
